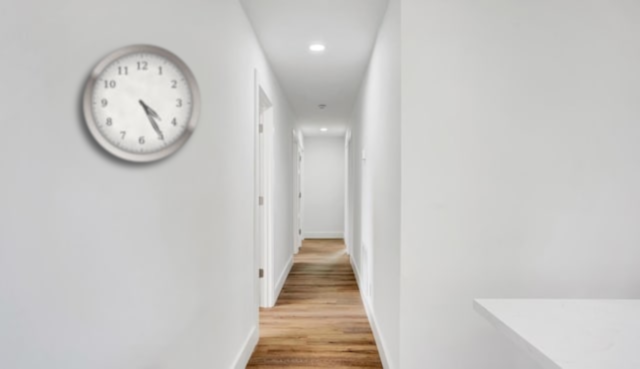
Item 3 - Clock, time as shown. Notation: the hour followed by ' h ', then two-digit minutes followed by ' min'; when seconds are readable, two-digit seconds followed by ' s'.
4 h 25 min
